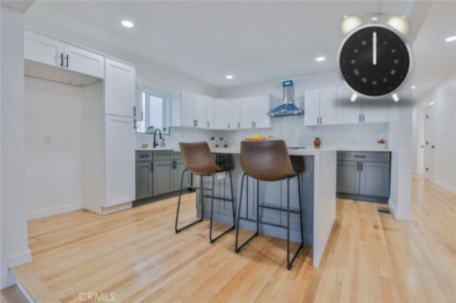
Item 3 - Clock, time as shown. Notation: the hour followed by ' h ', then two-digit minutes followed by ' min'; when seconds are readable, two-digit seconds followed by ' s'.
12 h 00 min
